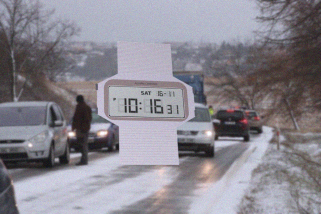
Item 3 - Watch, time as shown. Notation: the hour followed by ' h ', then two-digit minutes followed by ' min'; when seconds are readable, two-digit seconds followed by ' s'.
10 h 16 min 31 s
